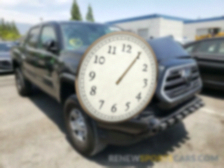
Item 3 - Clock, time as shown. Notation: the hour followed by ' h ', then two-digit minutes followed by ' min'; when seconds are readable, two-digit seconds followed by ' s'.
1 h 05 min
